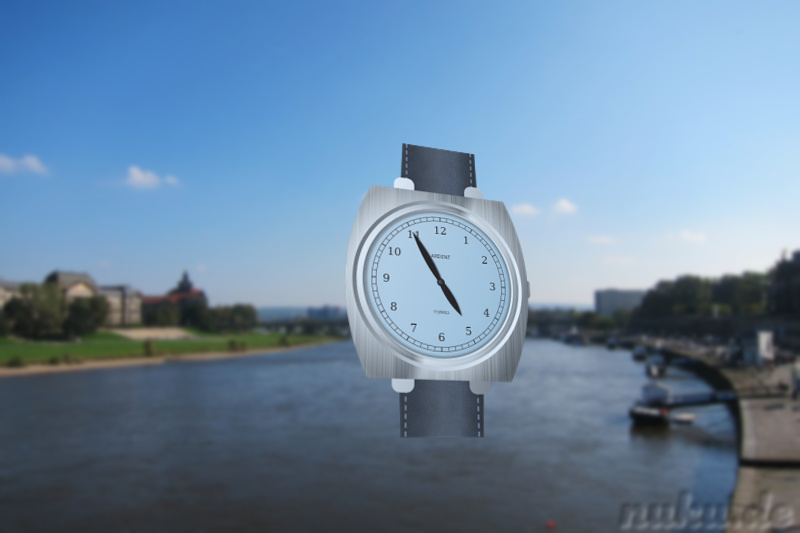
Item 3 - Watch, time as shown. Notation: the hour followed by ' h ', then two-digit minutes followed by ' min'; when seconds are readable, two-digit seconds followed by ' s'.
4 h 55 min
